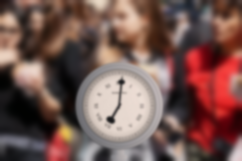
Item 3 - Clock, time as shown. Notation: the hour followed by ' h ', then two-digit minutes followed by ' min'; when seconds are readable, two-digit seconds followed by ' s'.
7 h 01 min
